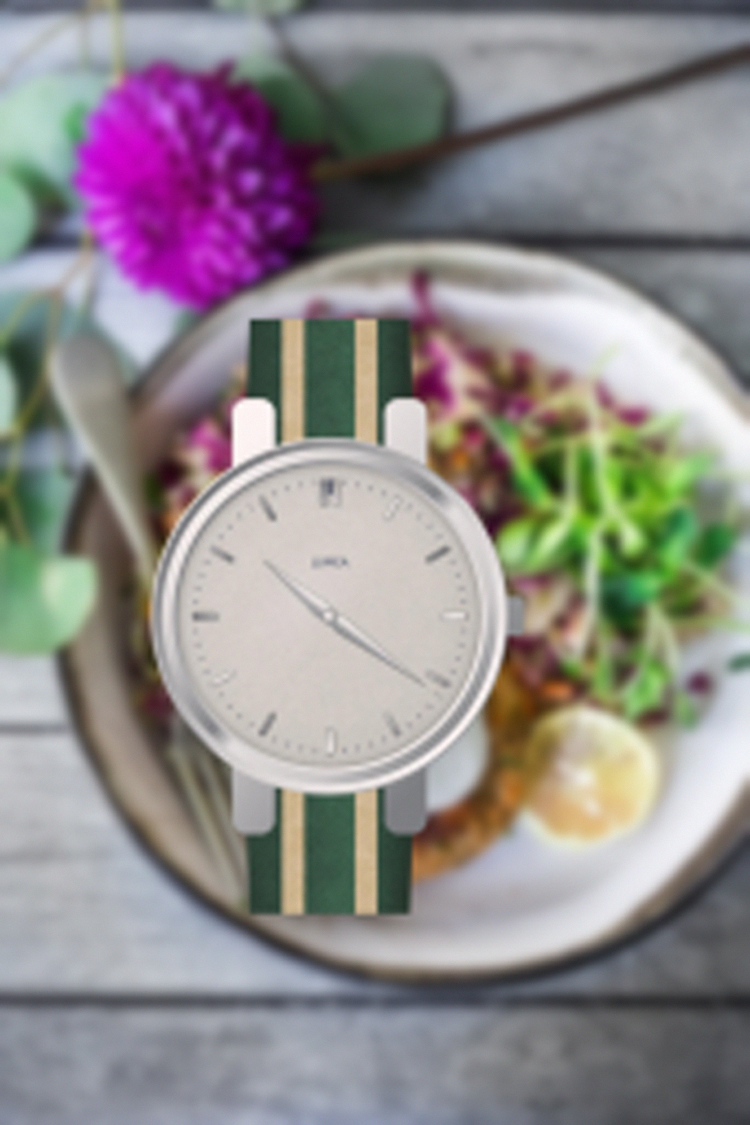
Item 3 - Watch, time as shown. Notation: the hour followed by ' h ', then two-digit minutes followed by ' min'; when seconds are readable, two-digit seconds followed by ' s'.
10 h 21 min
